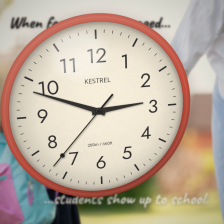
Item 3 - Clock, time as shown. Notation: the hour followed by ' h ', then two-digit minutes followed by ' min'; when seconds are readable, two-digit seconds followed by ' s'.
2 h 48 min 37 s
